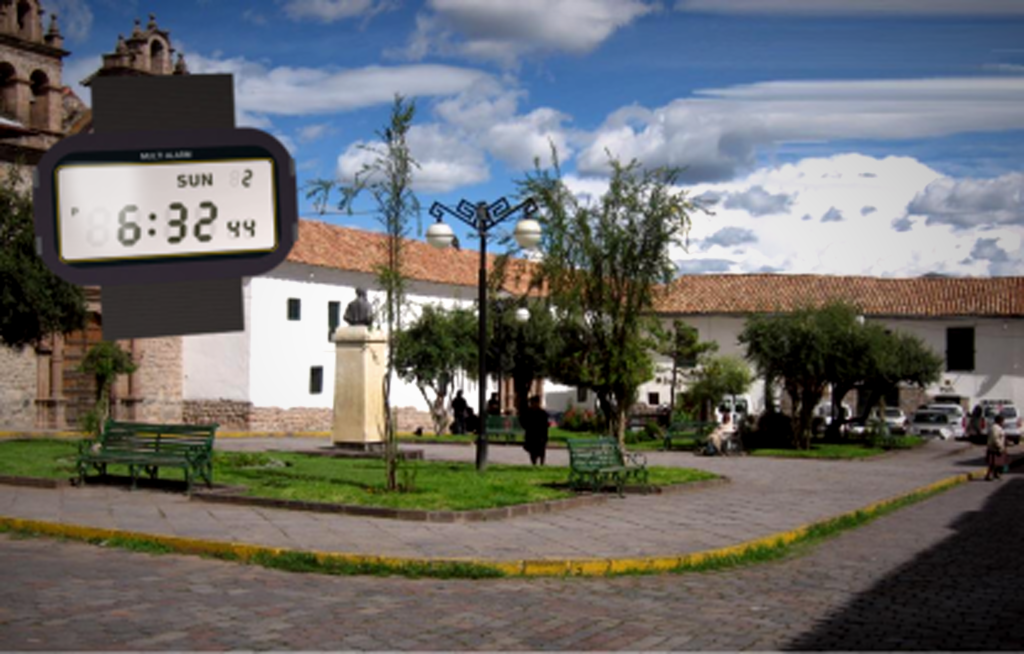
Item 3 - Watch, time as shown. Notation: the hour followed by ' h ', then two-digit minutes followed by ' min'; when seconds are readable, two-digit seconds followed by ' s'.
6 h 32 min 44 s
